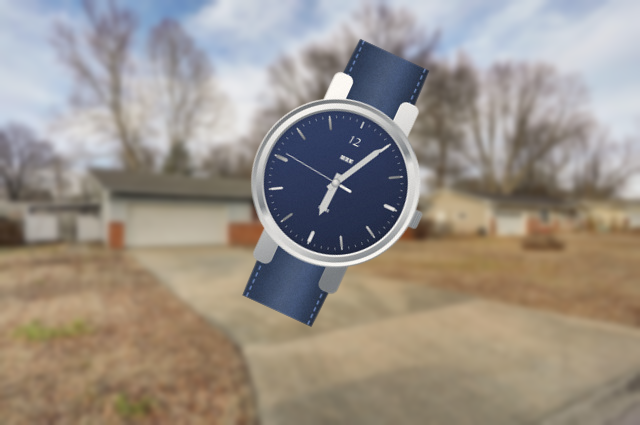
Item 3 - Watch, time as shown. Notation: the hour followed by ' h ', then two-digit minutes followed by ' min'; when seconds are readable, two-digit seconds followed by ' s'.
6 h 04 min 46 s
